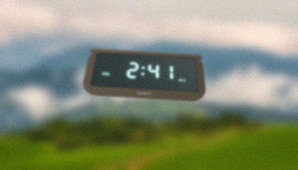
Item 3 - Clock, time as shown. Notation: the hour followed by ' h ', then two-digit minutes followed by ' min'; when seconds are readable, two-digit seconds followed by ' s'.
2 h 41 min
